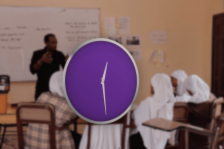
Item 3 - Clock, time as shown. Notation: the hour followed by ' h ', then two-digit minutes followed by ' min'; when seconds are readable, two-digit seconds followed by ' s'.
12 h 29 min
